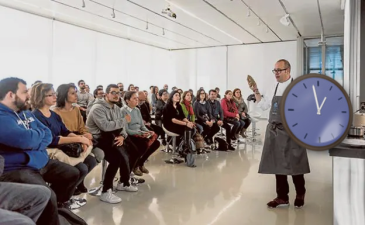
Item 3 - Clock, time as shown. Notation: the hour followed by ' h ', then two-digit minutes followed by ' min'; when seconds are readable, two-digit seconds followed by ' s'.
12 h 58 min
